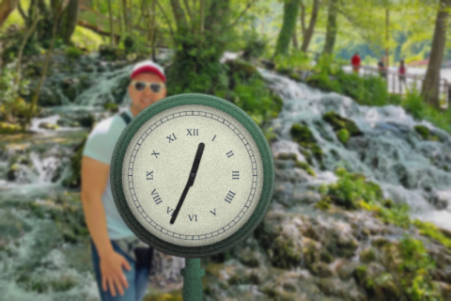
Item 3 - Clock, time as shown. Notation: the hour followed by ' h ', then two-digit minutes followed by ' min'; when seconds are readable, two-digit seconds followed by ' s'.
12 h 34 min
